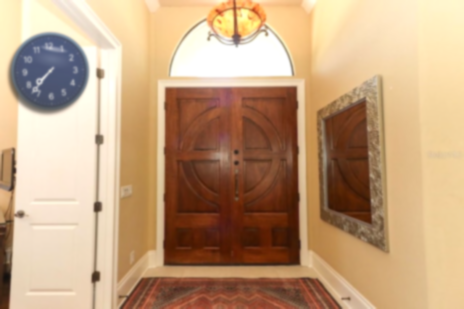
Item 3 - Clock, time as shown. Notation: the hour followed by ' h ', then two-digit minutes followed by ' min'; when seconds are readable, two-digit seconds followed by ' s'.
7 h 37 min
